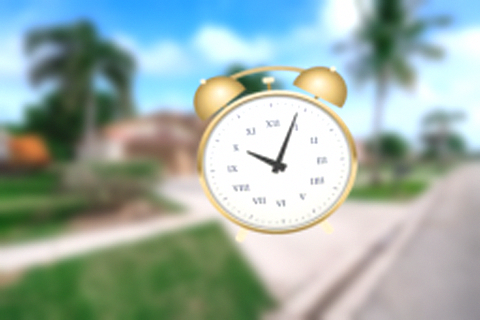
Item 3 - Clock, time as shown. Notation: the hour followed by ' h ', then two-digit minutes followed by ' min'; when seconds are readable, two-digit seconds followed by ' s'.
10 h 04 min
